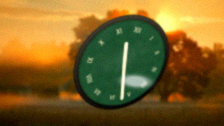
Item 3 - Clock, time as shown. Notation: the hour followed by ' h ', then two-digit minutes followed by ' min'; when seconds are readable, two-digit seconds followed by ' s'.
11 h 27 min
